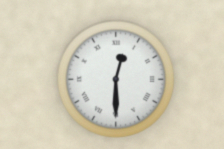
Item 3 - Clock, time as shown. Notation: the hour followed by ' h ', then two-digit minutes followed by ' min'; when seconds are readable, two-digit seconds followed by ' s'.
12 h 30 min
